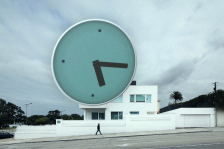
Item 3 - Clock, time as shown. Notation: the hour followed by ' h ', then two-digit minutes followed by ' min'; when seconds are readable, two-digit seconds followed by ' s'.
5 h 15 min
